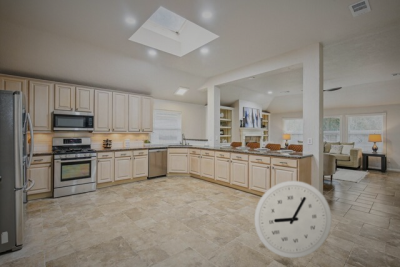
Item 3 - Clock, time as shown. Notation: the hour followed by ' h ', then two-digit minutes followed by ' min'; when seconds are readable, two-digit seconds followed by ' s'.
9 h 06 min
